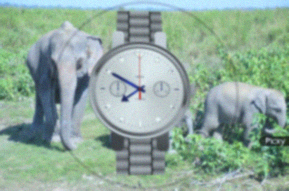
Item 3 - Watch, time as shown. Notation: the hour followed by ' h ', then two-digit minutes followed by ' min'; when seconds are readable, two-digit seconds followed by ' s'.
7 h 50 min
